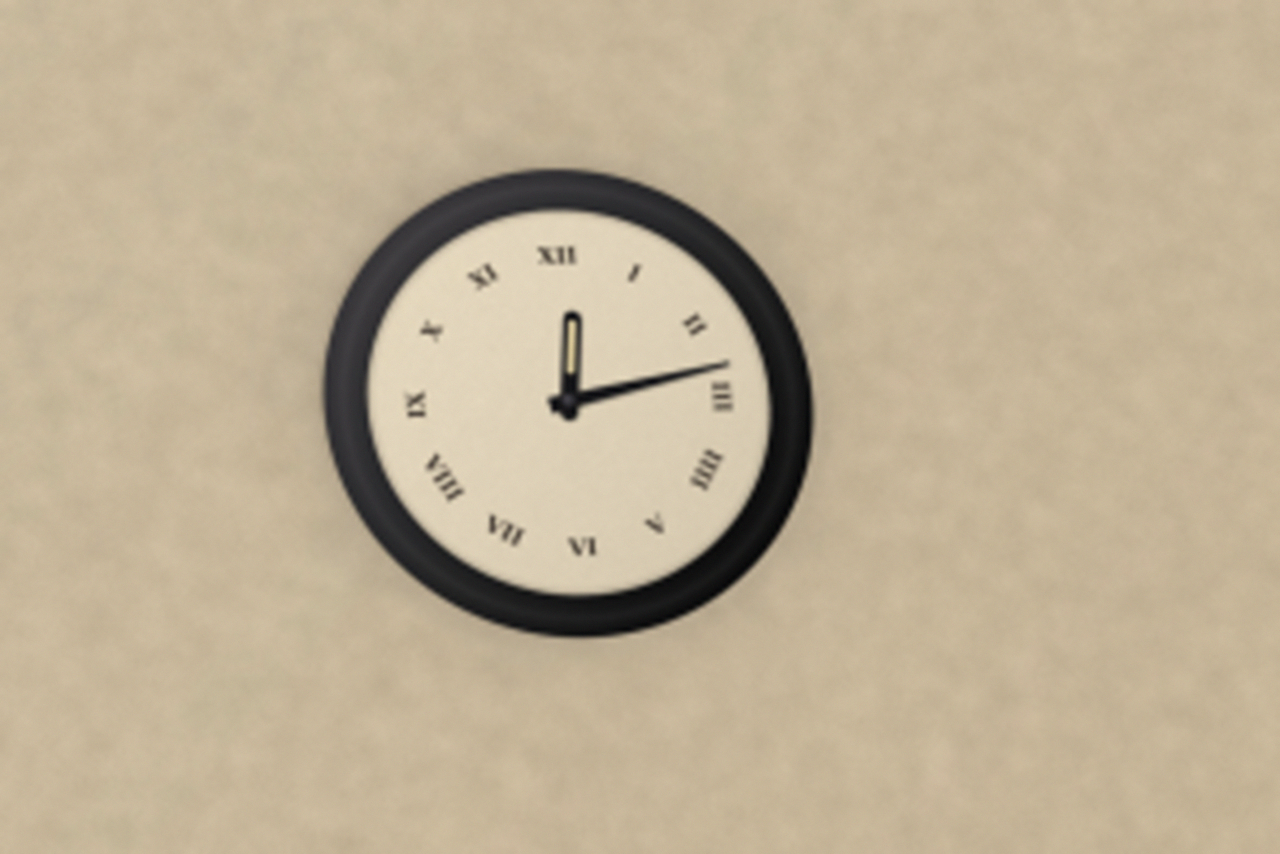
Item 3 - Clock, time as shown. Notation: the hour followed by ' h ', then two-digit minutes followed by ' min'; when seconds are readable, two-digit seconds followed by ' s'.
12 h 13 min
